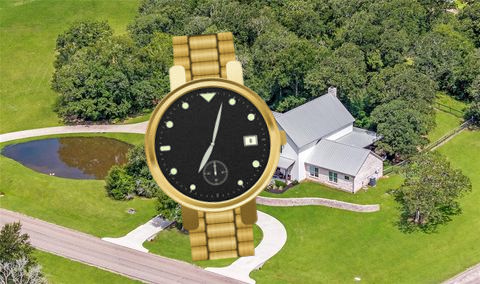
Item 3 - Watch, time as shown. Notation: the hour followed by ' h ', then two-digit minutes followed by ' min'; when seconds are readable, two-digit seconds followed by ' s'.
7 h 03 min
